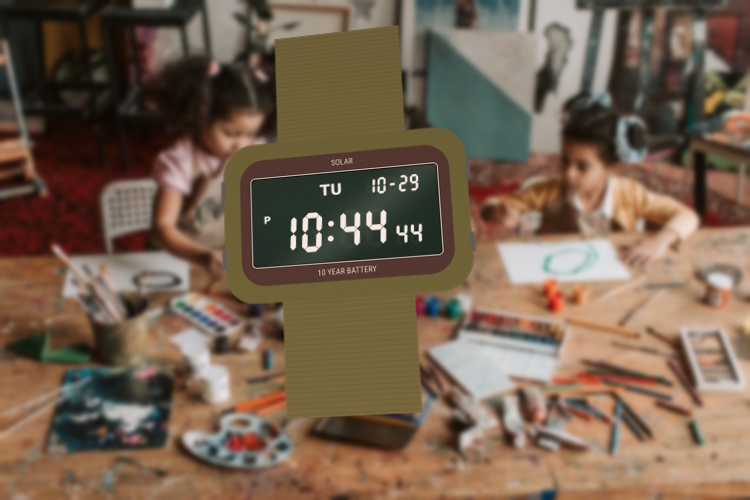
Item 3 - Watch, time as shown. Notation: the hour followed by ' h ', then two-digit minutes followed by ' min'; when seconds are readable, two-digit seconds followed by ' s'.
10 h 44 min 44 s
